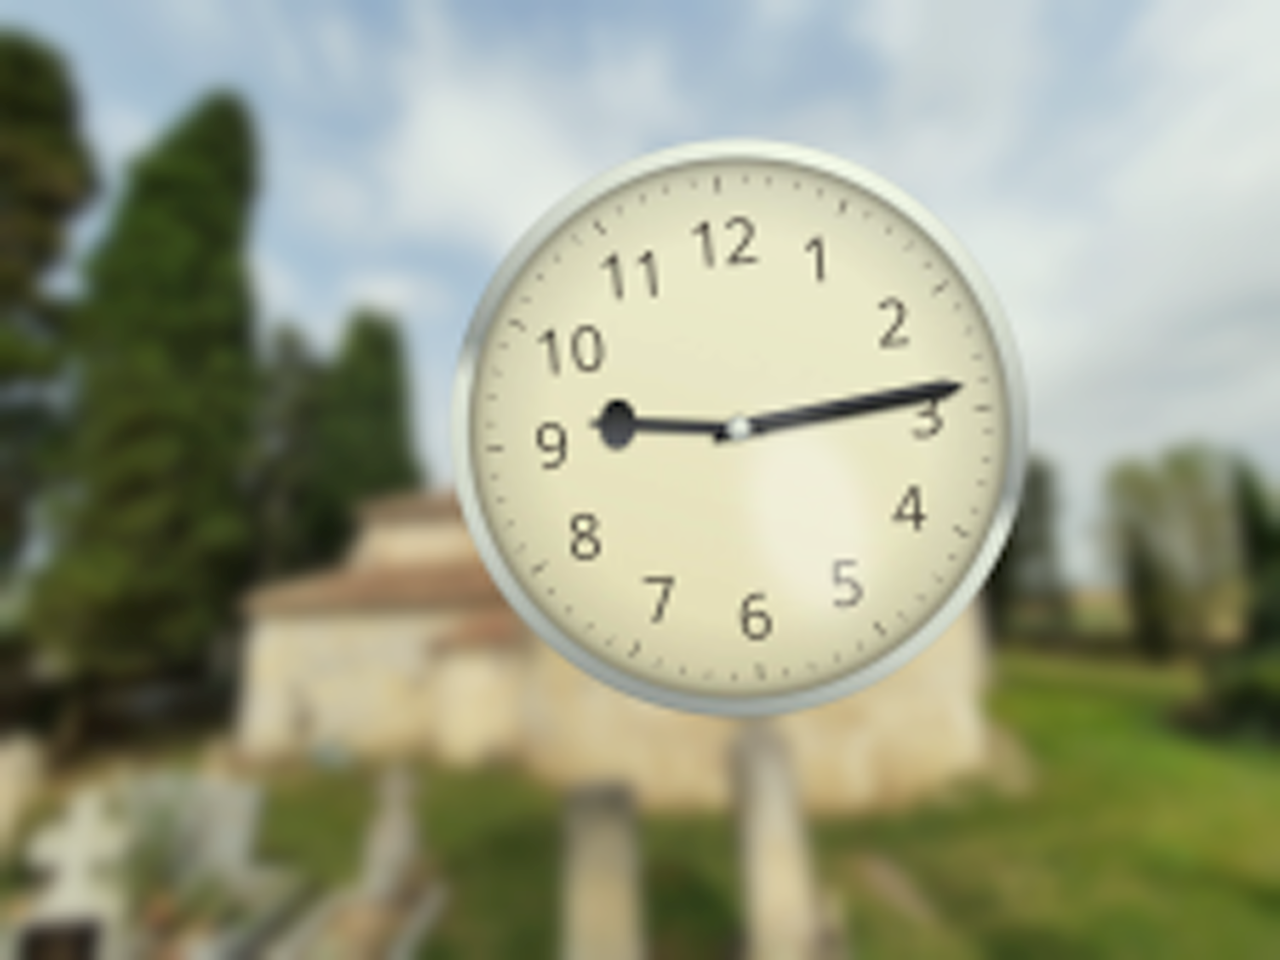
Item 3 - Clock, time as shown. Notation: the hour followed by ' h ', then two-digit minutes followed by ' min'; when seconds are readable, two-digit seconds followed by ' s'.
9 h 14 min
